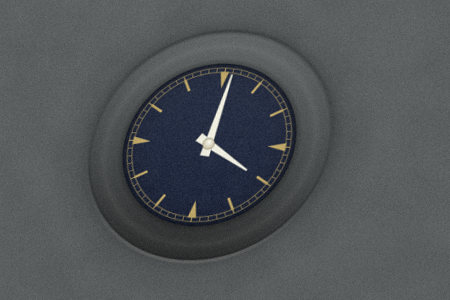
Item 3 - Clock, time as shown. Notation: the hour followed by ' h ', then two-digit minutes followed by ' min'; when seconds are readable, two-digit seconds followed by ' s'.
4 h 01 min
